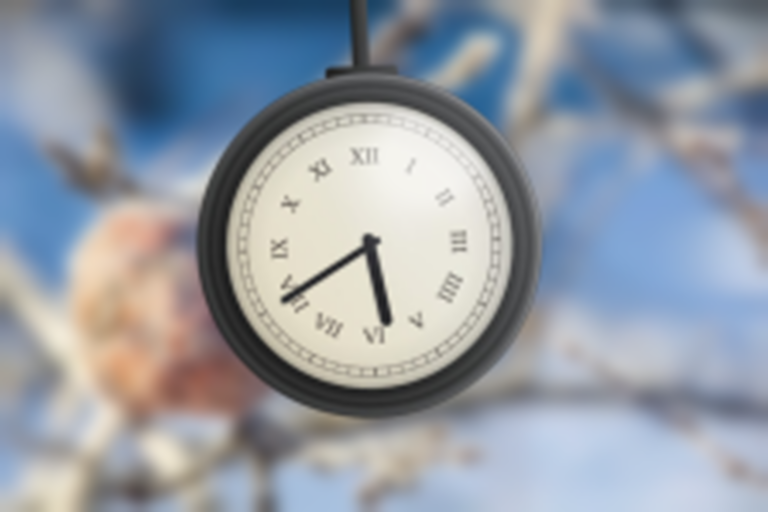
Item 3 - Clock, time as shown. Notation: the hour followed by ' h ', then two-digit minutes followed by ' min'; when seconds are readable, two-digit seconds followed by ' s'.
5 h 40 min
